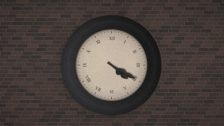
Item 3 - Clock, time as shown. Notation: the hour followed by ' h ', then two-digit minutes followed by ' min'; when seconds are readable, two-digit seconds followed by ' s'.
4 h 20 min
